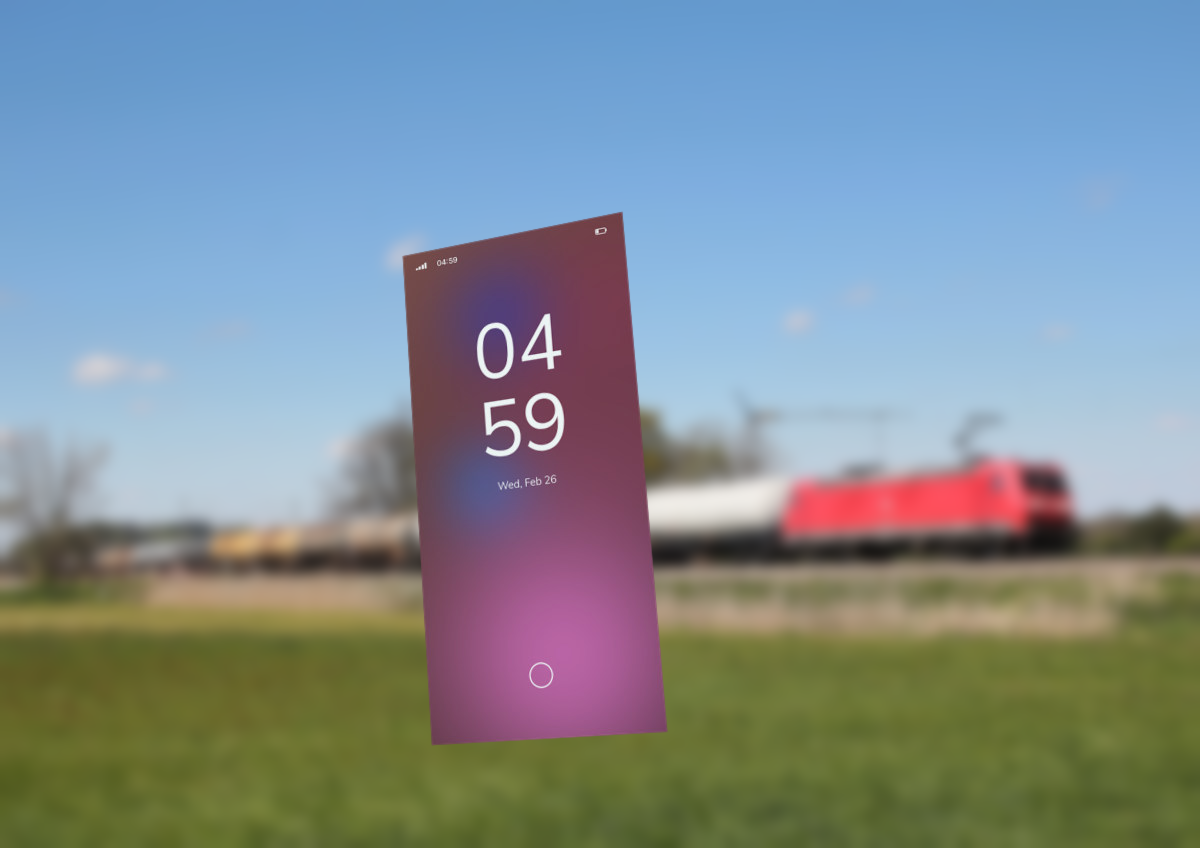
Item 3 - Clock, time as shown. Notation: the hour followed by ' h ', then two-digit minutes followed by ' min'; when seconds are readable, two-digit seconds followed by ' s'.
4 h 59 min
